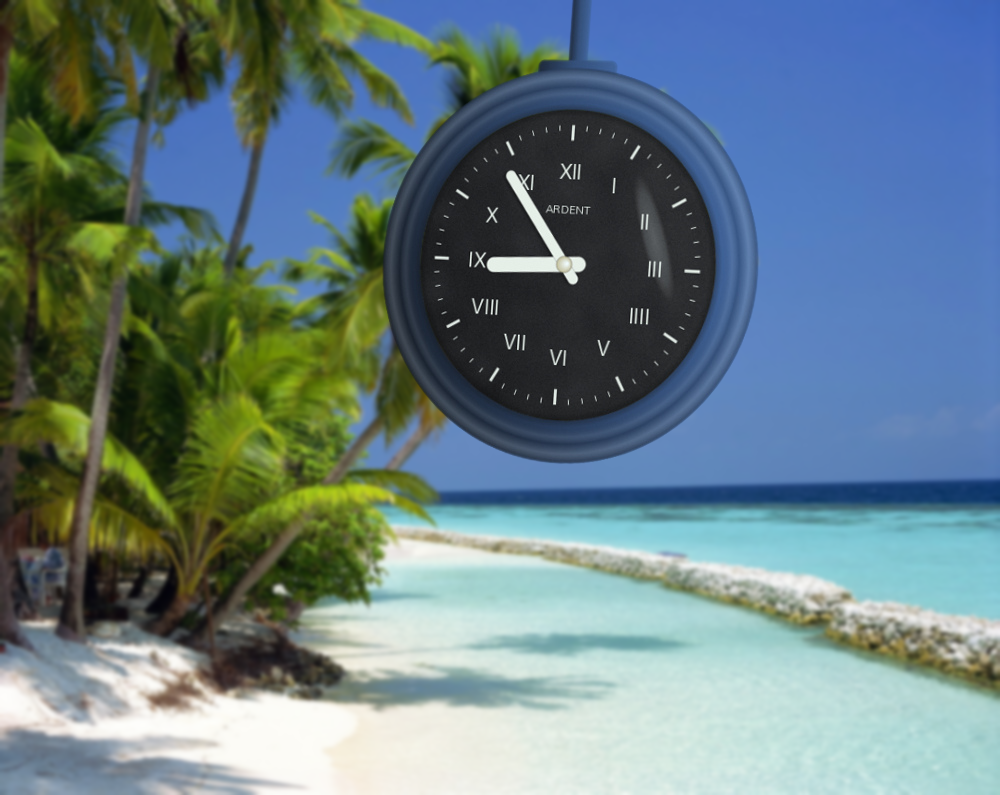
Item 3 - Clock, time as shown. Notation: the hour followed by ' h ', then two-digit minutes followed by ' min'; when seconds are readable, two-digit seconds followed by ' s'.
8 h 54 min
